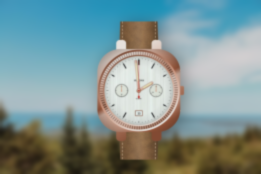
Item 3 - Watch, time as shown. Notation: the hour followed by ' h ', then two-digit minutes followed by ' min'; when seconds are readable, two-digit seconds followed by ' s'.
1 h 59 min
